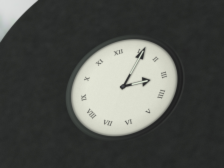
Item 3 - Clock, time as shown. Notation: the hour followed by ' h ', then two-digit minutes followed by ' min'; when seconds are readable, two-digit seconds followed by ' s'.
3 h 06 min
